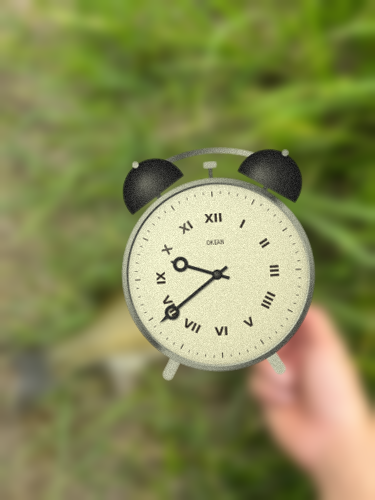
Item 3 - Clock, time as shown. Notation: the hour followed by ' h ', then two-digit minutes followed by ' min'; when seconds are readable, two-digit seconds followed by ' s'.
9 h 39 min
